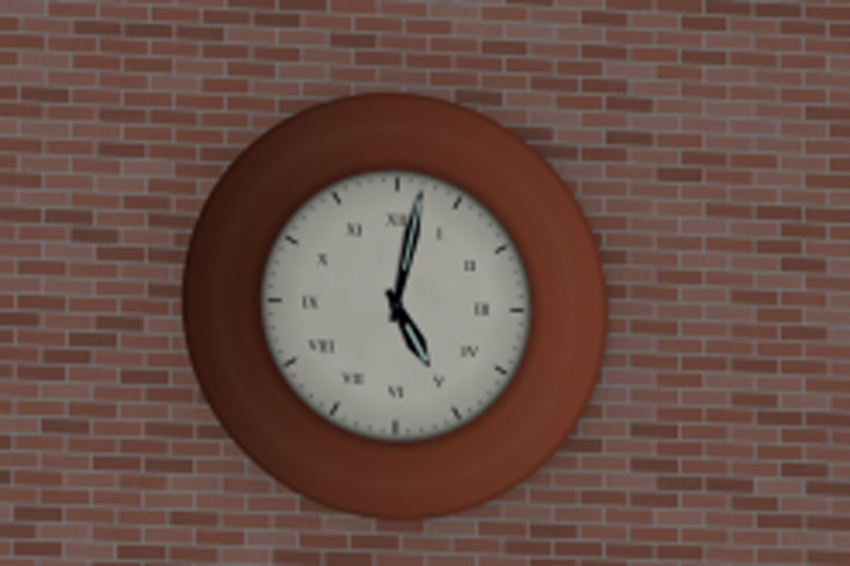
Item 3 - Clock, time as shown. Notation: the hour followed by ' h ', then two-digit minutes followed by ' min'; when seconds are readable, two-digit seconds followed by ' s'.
5 h 02 min
